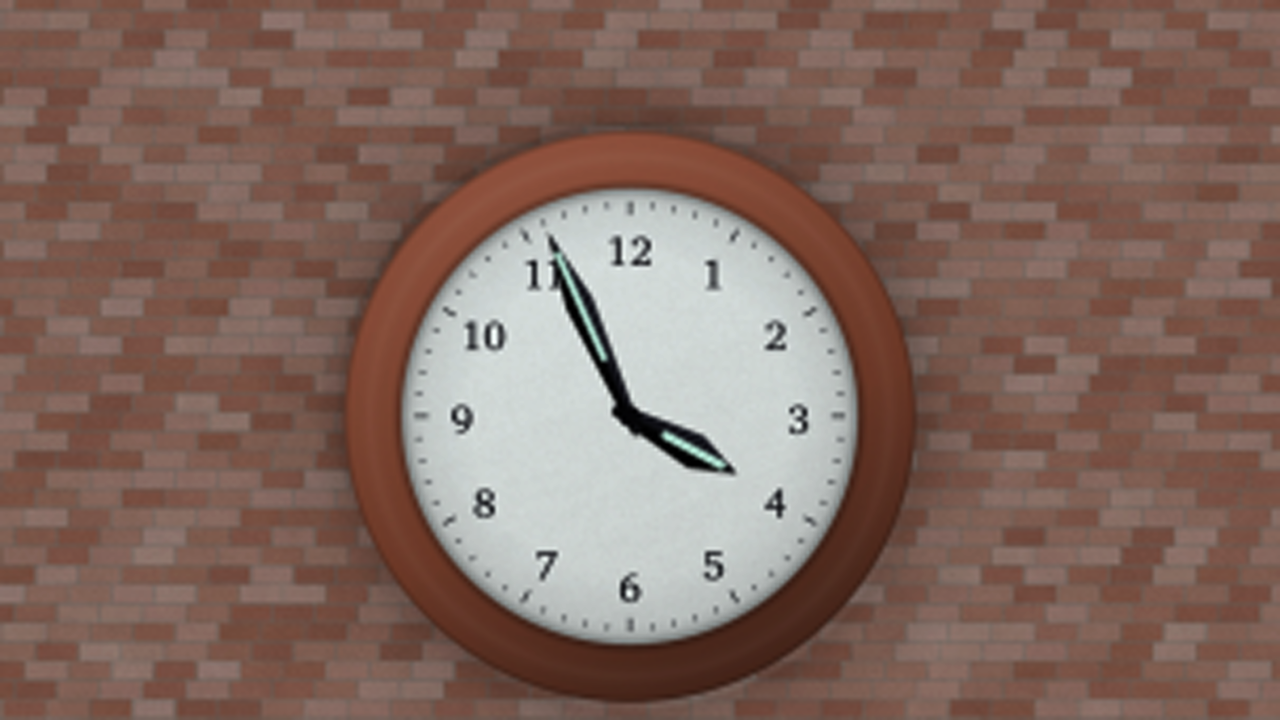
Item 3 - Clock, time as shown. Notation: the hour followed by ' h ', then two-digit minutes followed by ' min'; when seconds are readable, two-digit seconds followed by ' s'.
3 h 56 min
